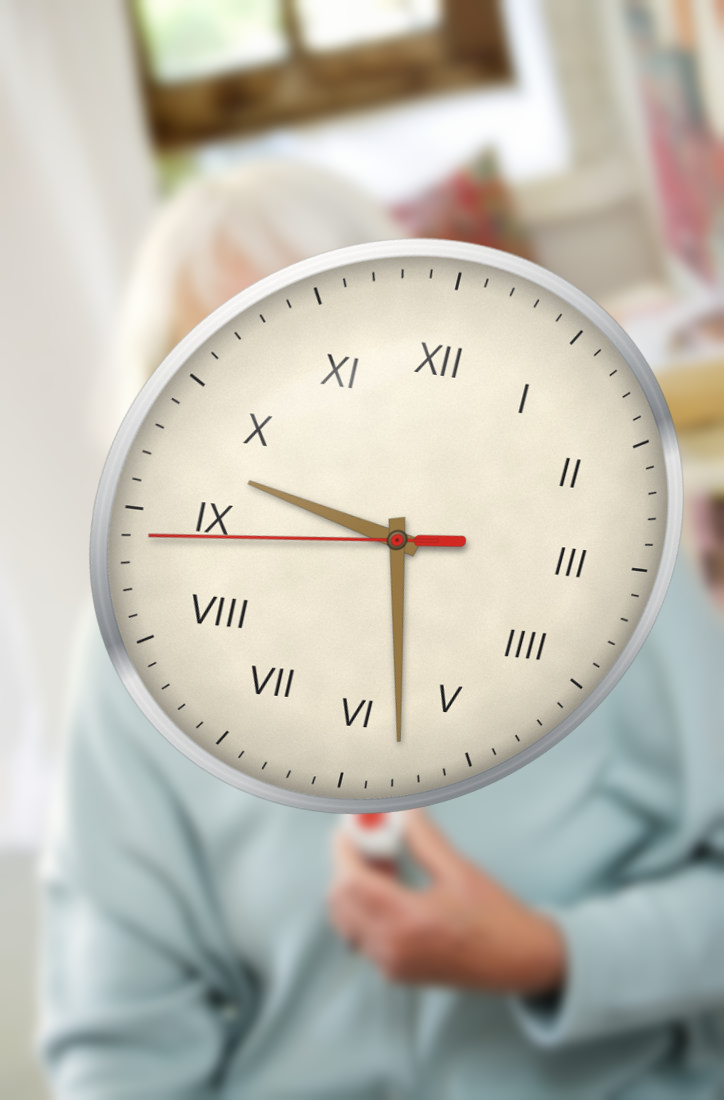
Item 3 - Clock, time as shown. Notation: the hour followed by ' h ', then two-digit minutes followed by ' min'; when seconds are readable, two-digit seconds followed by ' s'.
9 h 27 min 44 s
